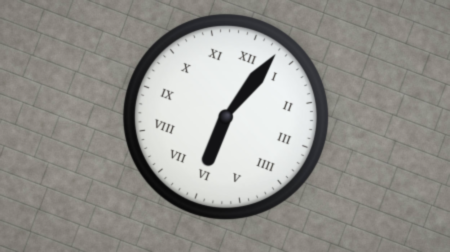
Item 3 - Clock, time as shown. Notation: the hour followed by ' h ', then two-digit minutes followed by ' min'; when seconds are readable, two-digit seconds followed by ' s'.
6 h 03 min
